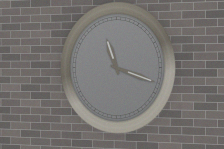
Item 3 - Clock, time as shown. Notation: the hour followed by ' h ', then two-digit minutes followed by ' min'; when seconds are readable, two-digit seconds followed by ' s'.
11 h 18 min
